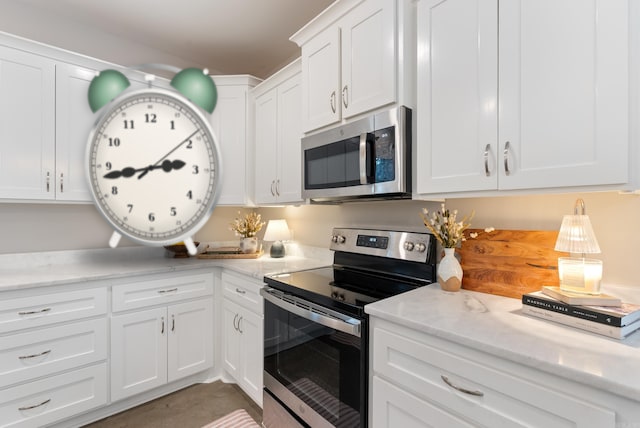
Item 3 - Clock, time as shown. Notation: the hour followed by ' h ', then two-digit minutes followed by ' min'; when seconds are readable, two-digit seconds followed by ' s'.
2 h 43 min 09 s
